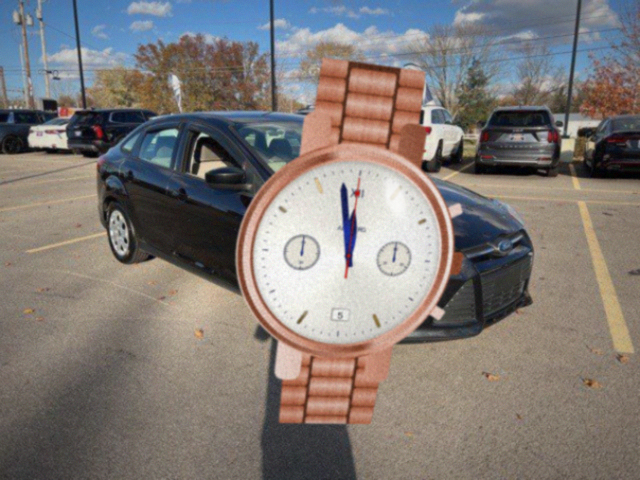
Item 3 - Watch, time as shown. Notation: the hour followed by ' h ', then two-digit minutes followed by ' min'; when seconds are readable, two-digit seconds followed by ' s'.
11 h 58 min
